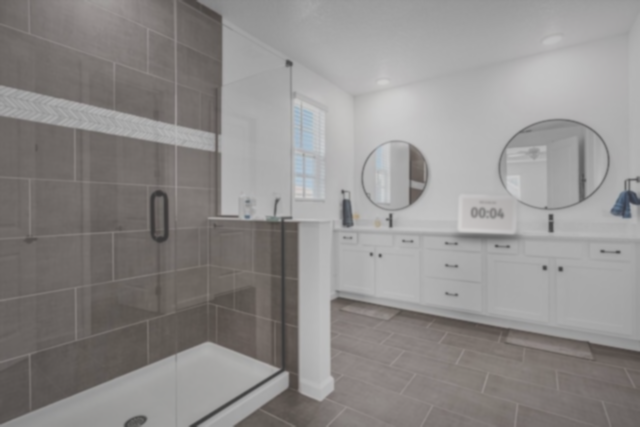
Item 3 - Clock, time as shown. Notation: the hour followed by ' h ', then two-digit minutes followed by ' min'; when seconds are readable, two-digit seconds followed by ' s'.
0 h 04 min
